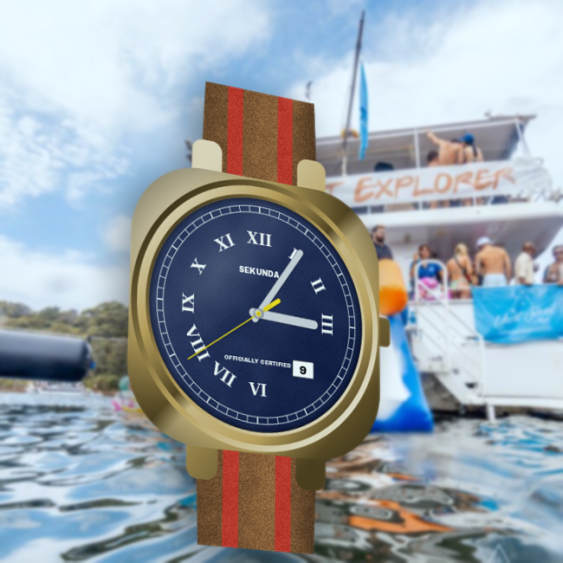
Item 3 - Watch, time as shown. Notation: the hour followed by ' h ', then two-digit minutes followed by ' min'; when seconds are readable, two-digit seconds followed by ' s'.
3 h 05 min 39 s
